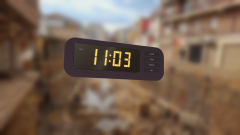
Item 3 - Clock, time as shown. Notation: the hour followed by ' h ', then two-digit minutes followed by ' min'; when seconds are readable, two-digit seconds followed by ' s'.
11 h 03 min
